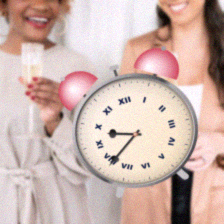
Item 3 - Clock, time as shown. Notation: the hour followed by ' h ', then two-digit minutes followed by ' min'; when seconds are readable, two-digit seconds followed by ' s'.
9 h 39 min
